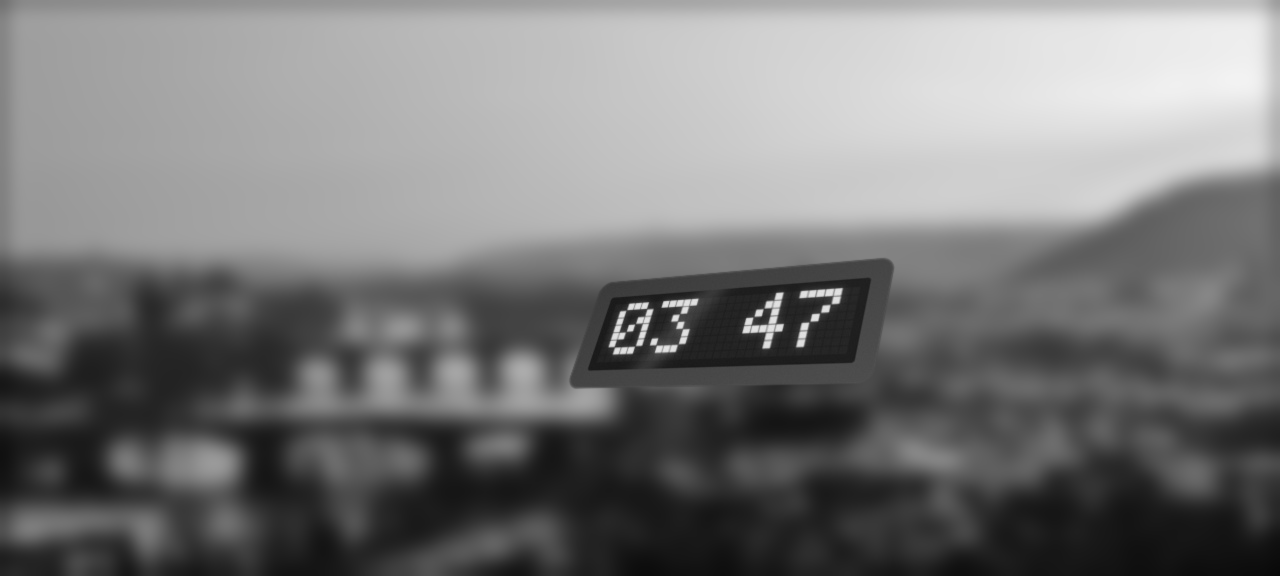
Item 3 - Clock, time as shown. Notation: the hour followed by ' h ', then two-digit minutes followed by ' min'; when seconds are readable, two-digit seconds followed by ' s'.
3 h 47 min
